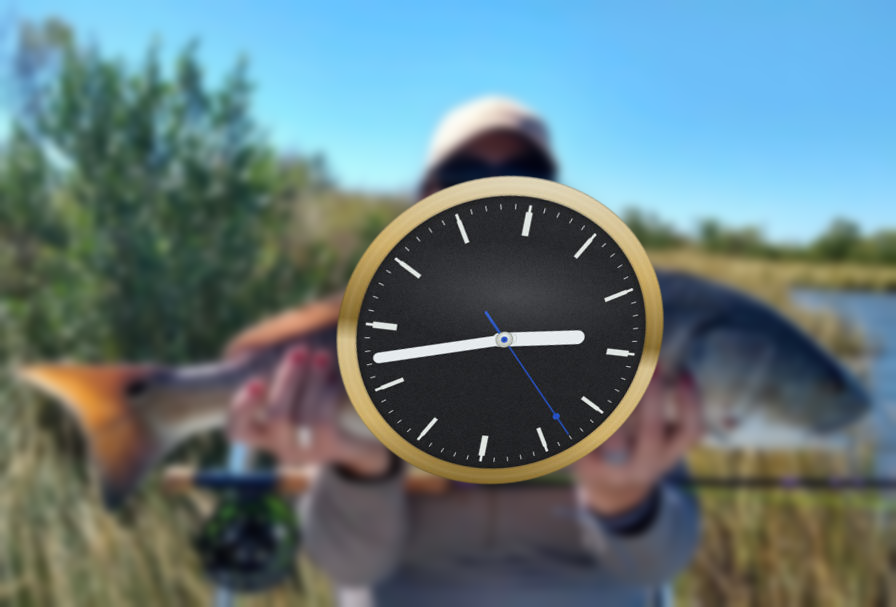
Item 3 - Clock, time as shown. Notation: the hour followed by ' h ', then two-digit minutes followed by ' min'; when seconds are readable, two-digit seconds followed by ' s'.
2 h 42 min 23 s
